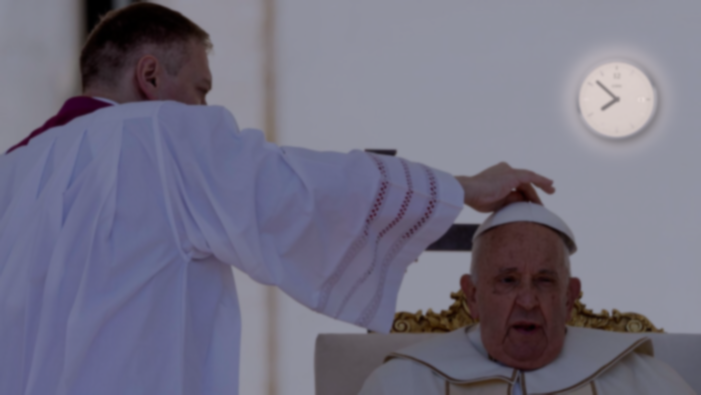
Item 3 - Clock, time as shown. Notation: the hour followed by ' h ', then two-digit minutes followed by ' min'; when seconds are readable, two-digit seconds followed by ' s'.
7 h 52 min
